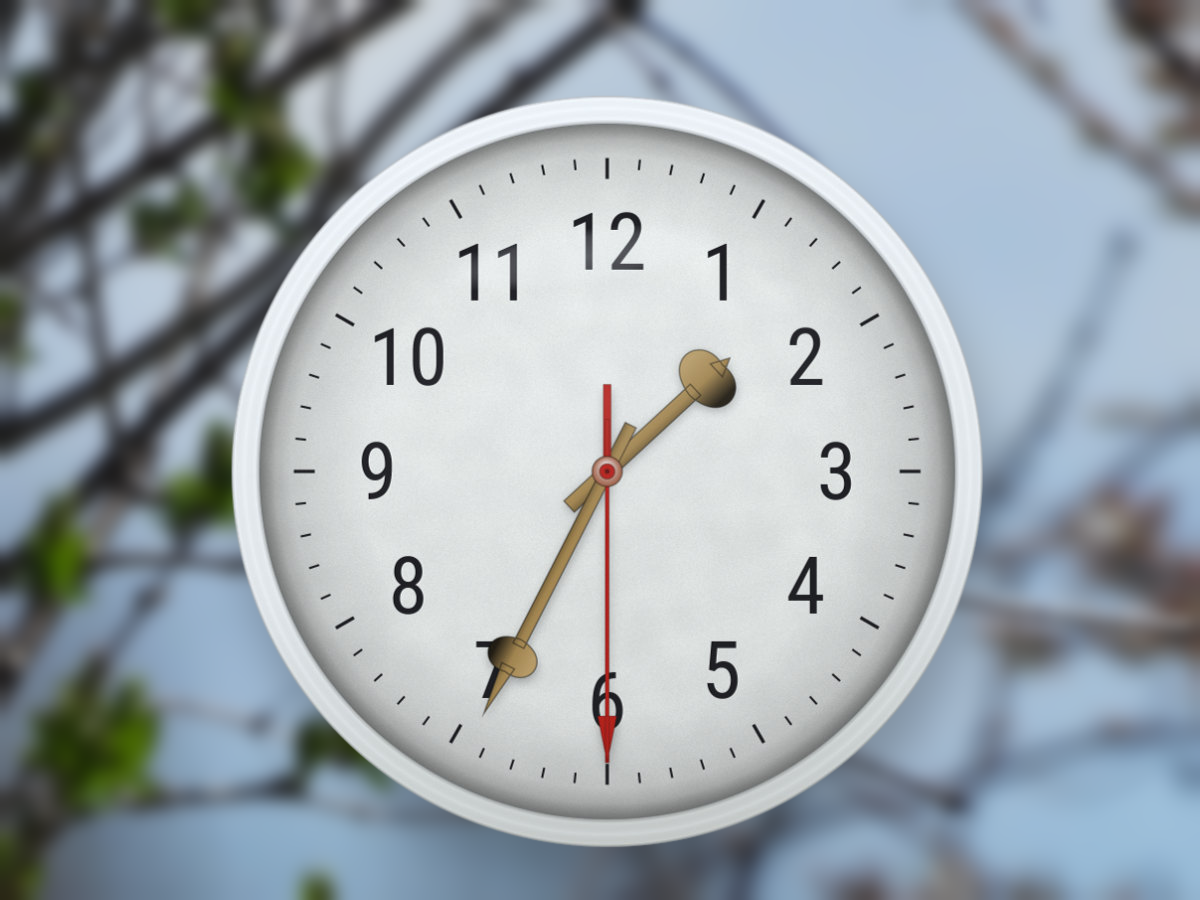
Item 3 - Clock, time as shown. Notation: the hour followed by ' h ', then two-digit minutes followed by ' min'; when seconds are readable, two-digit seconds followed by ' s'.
1 h 34 min 30 s
